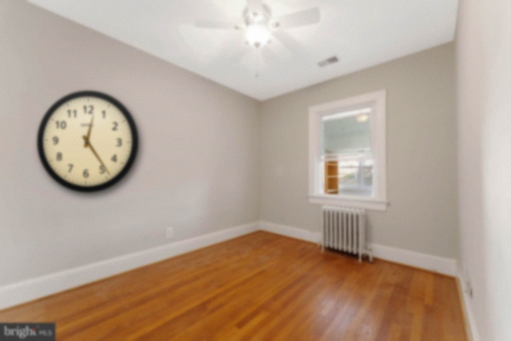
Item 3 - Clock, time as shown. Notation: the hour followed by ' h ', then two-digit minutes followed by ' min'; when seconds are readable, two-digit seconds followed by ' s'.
12 h 24 min
